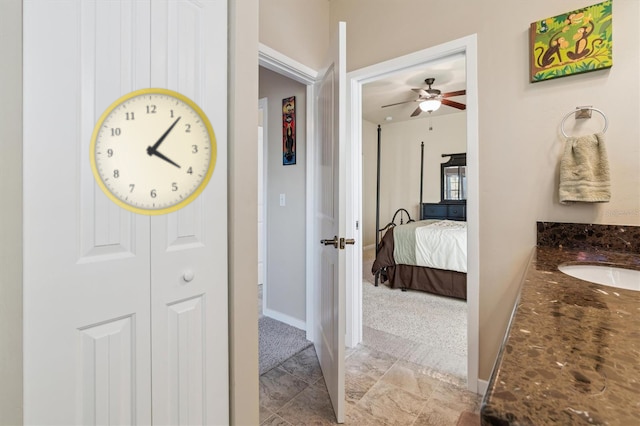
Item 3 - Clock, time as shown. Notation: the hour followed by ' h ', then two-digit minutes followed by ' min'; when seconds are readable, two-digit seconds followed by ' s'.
4 h 07 min
